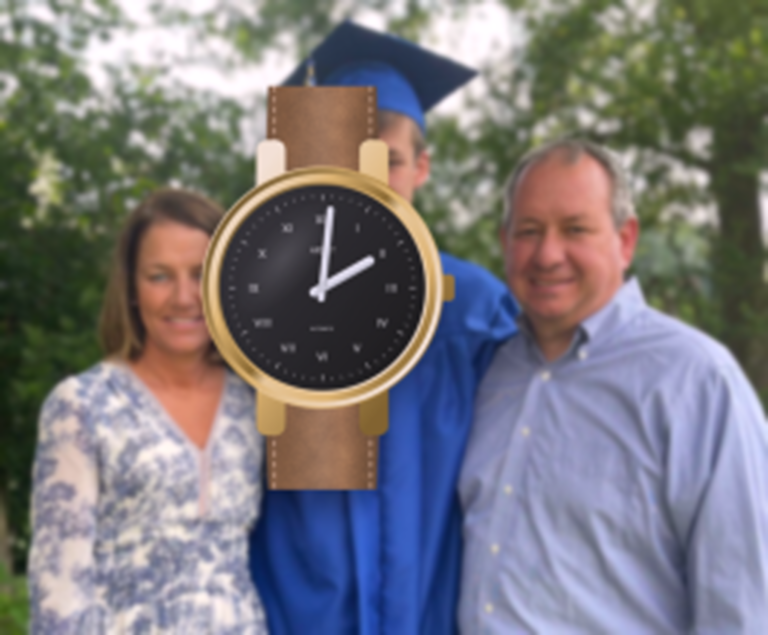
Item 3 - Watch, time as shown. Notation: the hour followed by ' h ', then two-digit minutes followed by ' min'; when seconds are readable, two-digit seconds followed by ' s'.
2 h 01 min
